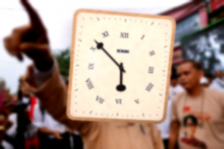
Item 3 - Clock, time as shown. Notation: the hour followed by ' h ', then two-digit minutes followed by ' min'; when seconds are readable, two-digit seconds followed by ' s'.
5 h 52 min
